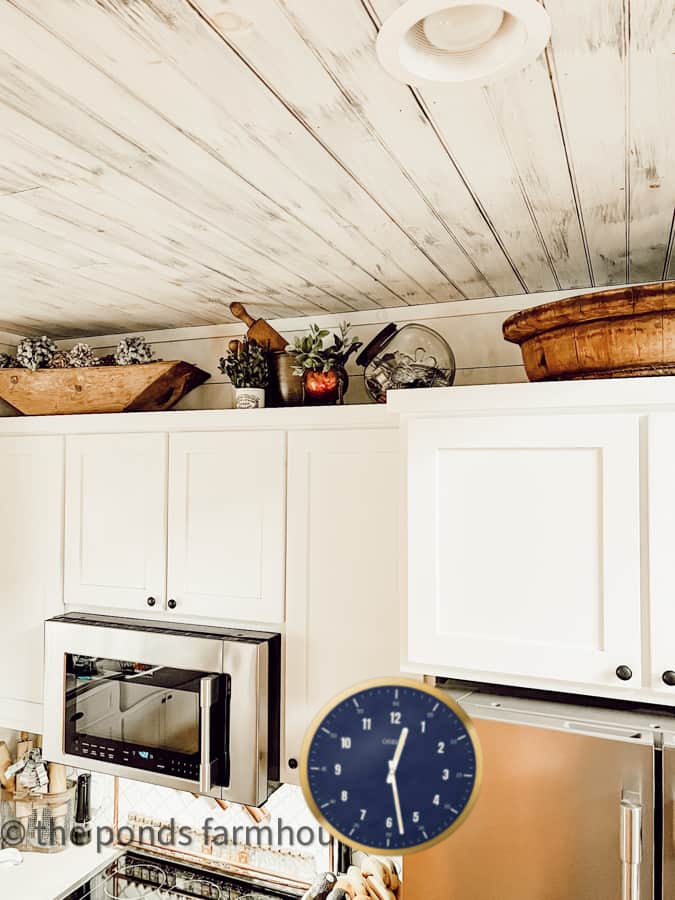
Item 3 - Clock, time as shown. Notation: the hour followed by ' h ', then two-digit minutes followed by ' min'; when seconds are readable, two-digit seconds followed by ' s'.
12 h 28 min
